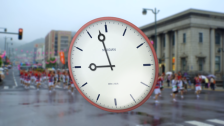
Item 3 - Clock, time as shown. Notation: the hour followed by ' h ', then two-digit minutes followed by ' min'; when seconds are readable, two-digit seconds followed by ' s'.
8 h 58 min
